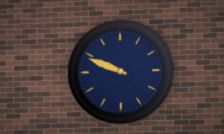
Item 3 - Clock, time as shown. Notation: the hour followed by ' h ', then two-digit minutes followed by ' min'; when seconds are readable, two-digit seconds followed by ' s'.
9 h 49 min
